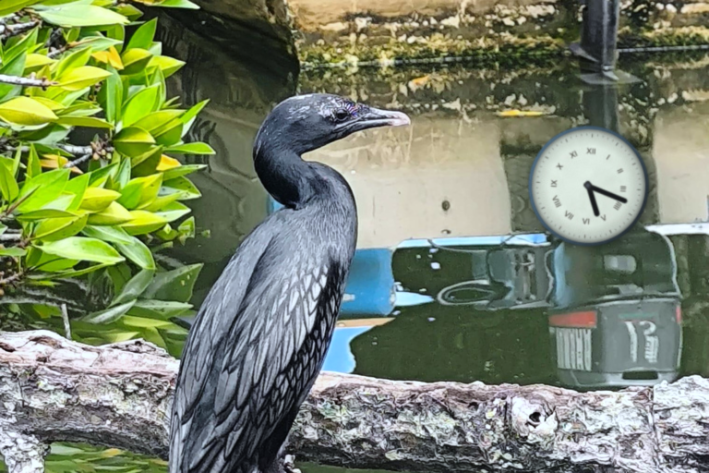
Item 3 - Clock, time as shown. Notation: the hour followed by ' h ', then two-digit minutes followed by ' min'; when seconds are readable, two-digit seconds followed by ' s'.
5 h 18 min
